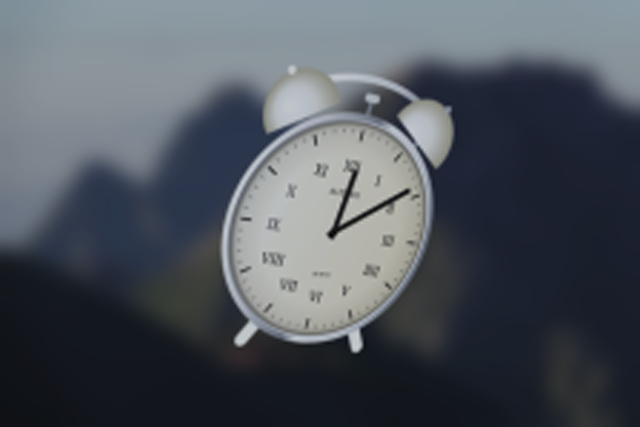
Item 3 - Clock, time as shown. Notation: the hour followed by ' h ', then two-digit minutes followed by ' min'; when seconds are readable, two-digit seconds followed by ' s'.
12 h 09 min
